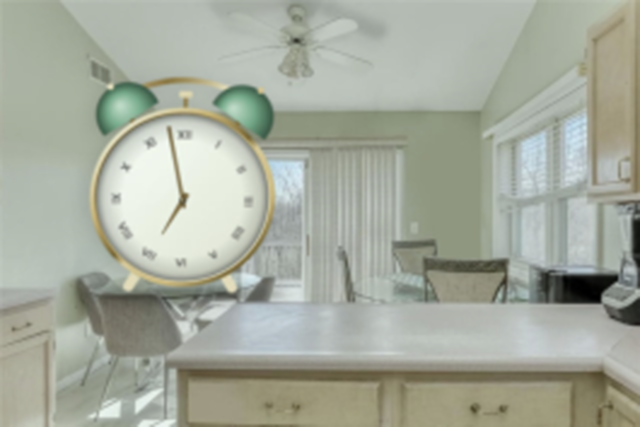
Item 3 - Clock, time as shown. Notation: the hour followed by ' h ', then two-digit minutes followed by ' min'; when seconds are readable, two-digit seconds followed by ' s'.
6 h 58 min
